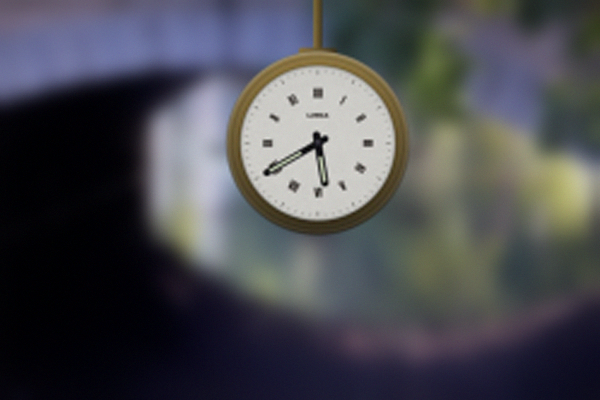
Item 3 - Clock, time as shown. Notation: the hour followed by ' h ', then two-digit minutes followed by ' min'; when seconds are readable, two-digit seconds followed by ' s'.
5 h 40 min
